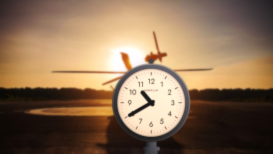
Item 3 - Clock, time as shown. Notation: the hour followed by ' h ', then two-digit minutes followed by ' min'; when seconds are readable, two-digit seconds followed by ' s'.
10 h 40 min
